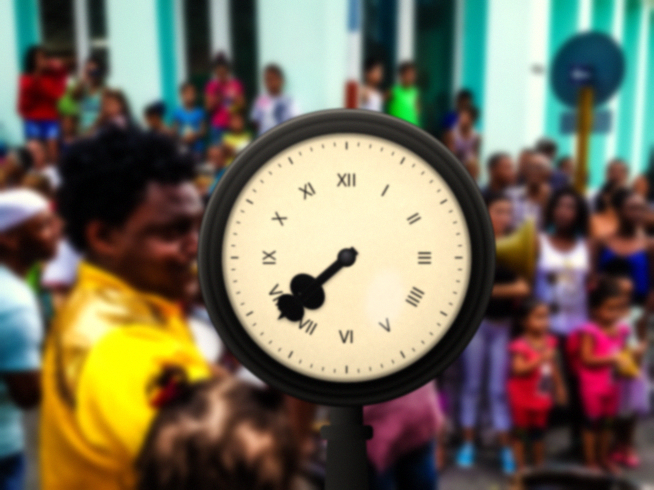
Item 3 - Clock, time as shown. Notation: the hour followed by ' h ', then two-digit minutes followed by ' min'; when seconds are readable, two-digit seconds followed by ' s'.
7 h 38 min
